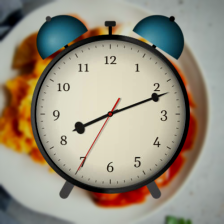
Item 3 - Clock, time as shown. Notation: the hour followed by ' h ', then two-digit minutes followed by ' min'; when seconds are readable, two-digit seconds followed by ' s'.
8 h 11 min 35 s
